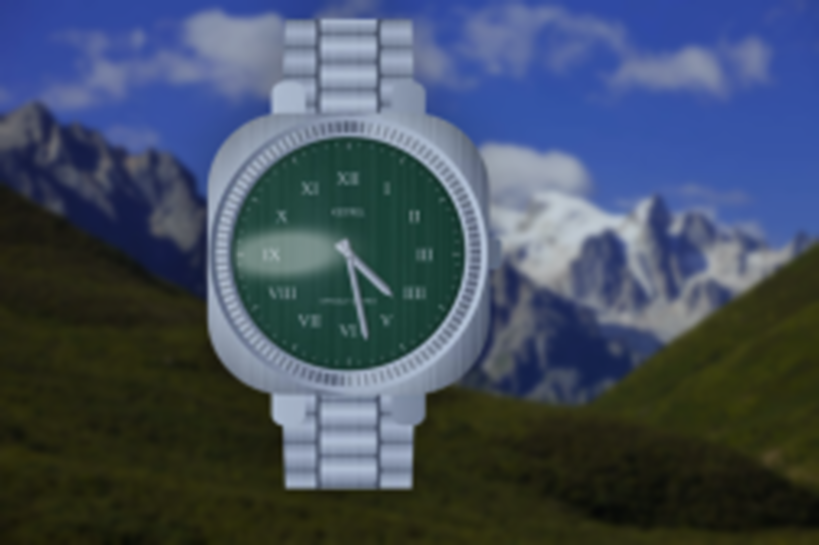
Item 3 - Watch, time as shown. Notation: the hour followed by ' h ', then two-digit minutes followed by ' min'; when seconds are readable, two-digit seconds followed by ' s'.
4 h 28 min
